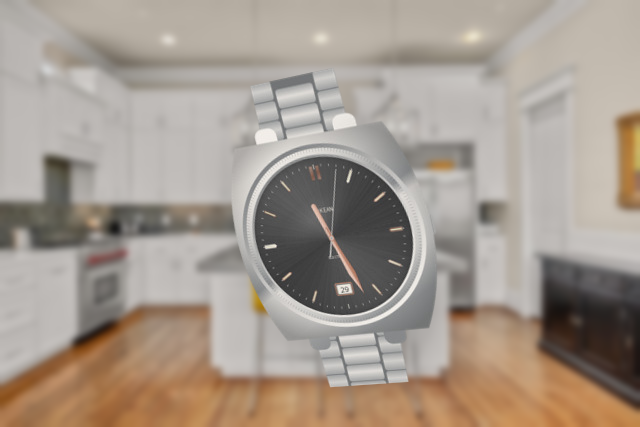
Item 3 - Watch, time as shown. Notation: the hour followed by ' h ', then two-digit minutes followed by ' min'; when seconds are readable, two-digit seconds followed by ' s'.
11 h 27 min 03 s
